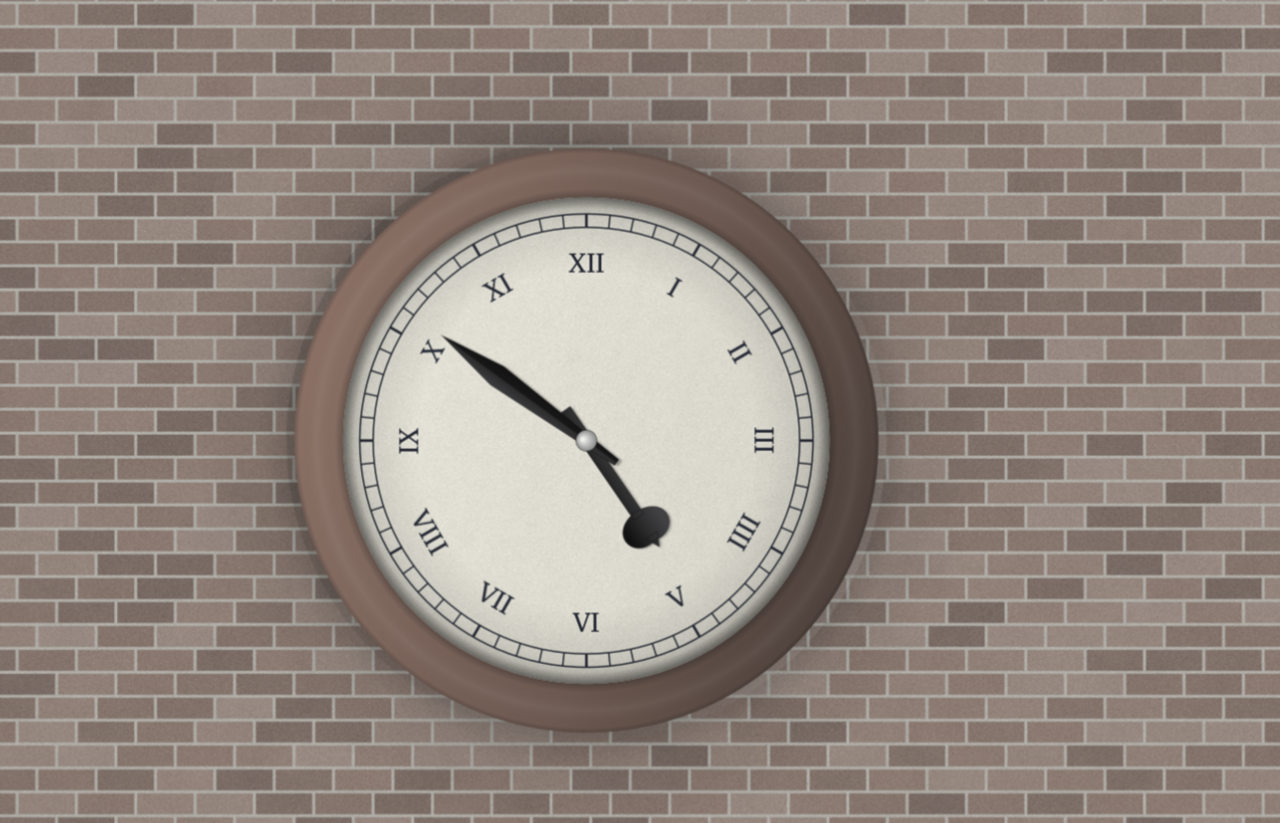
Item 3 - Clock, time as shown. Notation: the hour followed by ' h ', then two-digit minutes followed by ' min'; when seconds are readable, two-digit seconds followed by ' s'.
4 h 51 min
